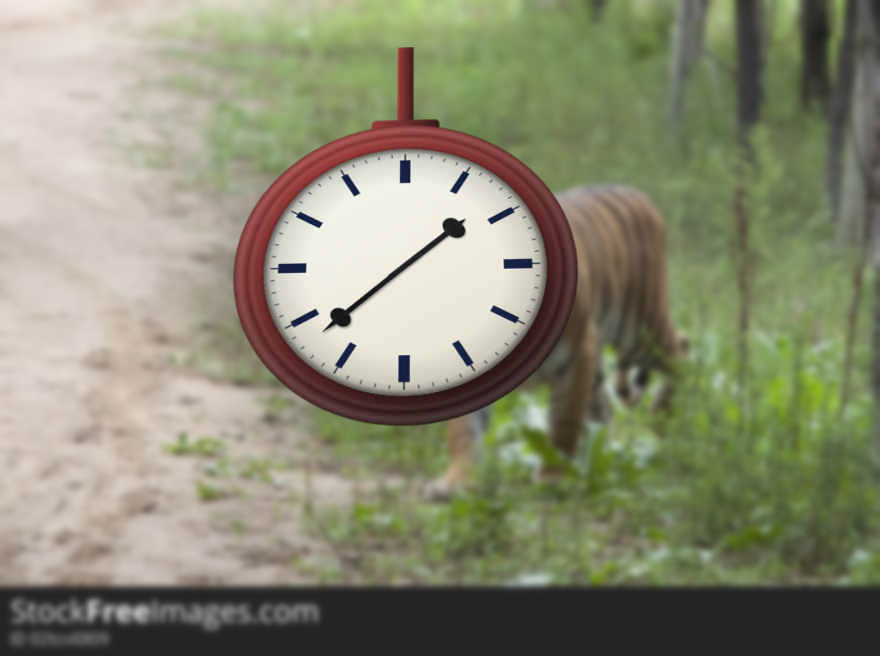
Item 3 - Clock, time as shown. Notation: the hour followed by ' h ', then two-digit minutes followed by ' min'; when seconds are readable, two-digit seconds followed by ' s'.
1 h 38 min
